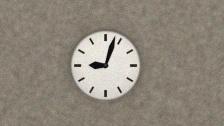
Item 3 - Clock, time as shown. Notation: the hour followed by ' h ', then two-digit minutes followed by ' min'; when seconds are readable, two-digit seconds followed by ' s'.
9 h 03 min
